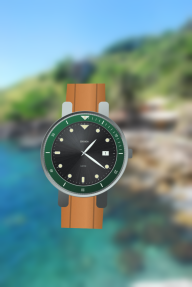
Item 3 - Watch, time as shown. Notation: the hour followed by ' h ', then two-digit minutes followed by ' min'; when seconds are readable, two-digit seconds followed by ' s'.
1 h 21 min
